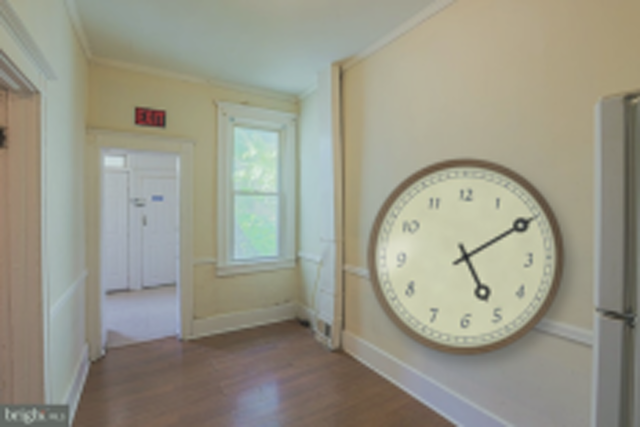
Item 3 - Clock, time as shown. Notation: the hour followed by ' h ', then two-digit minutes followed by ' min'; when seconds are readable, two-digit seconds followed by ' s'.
5 h 10 min
